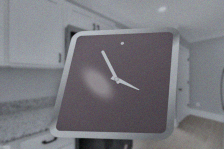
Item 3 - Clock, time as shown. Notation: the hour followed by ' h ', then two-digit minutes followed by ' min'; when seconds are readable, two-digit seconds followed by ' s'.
3 h 55 min
